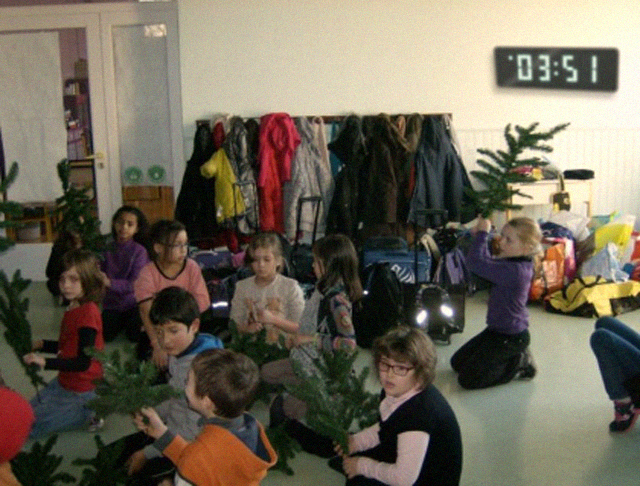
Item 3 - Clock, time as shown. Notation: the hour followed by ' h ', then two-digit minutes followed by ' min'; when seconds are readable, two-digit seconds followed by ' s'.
3 h 51 min
